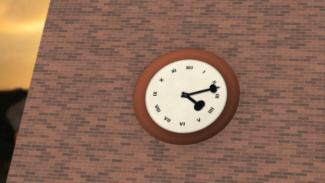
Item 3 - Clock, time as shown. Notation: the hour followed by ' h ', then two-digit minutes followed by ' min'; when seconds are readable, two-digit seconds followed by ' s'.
4 h 12 min
